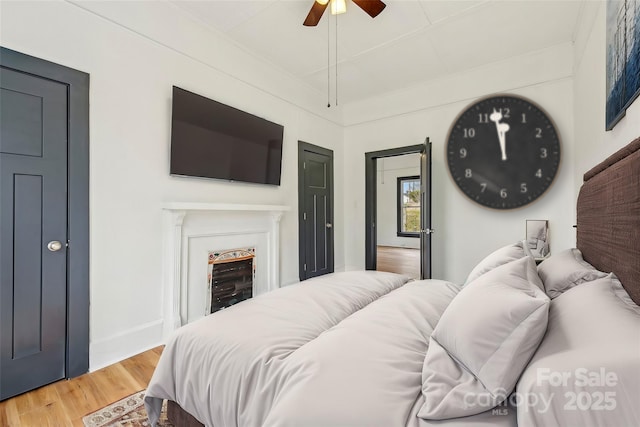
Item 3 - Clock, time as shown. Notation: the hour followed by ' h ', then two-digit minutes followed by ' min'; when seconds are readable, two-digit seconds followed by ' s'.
11 h 58 min
